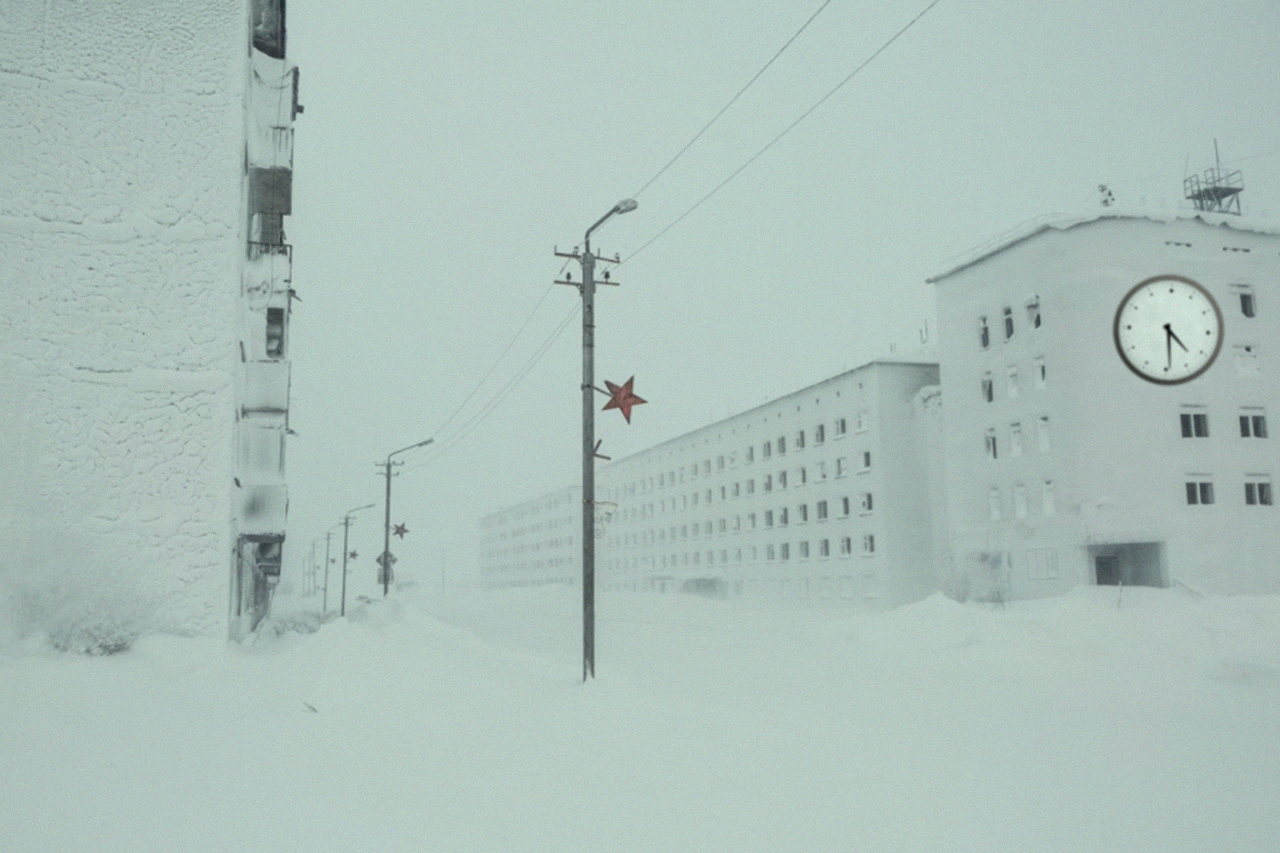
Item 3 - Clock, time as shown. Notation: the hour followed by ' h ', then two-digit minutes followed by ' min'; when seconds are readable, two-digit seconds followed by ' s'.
4 h 29 min
